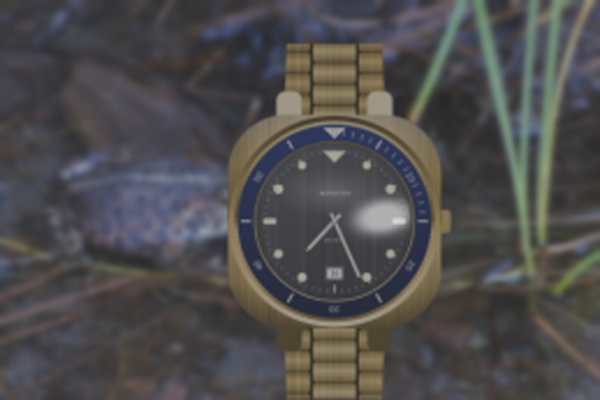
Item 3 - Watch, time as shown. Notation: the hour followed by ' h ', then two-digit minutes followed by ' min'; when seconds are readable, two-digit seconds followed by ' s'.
7 h 26 min
